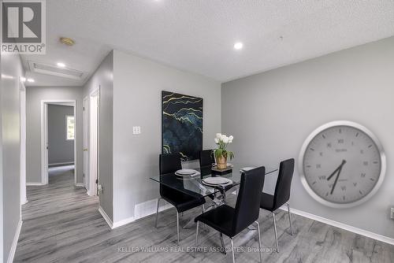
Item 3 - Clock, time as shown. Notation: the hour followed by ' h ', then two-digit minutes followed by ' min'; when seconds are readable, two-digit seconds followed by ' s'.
7 h 34 min
